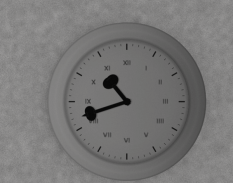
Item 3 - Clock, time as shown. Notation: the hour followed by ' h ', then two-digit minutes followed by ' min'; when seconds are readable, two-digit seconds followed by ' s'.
10 h 42 min
